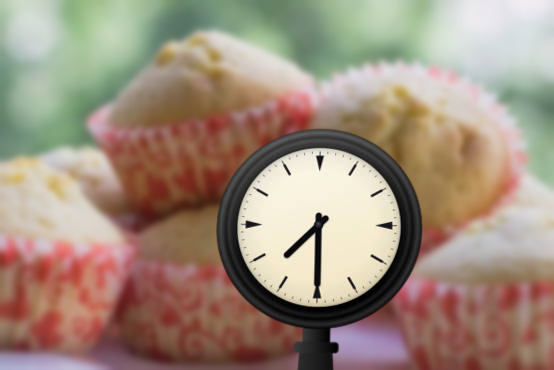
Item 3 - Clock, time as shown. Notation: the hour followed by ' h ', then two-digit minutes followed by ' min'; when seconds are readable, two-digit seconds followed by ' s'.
7 h 30 min
